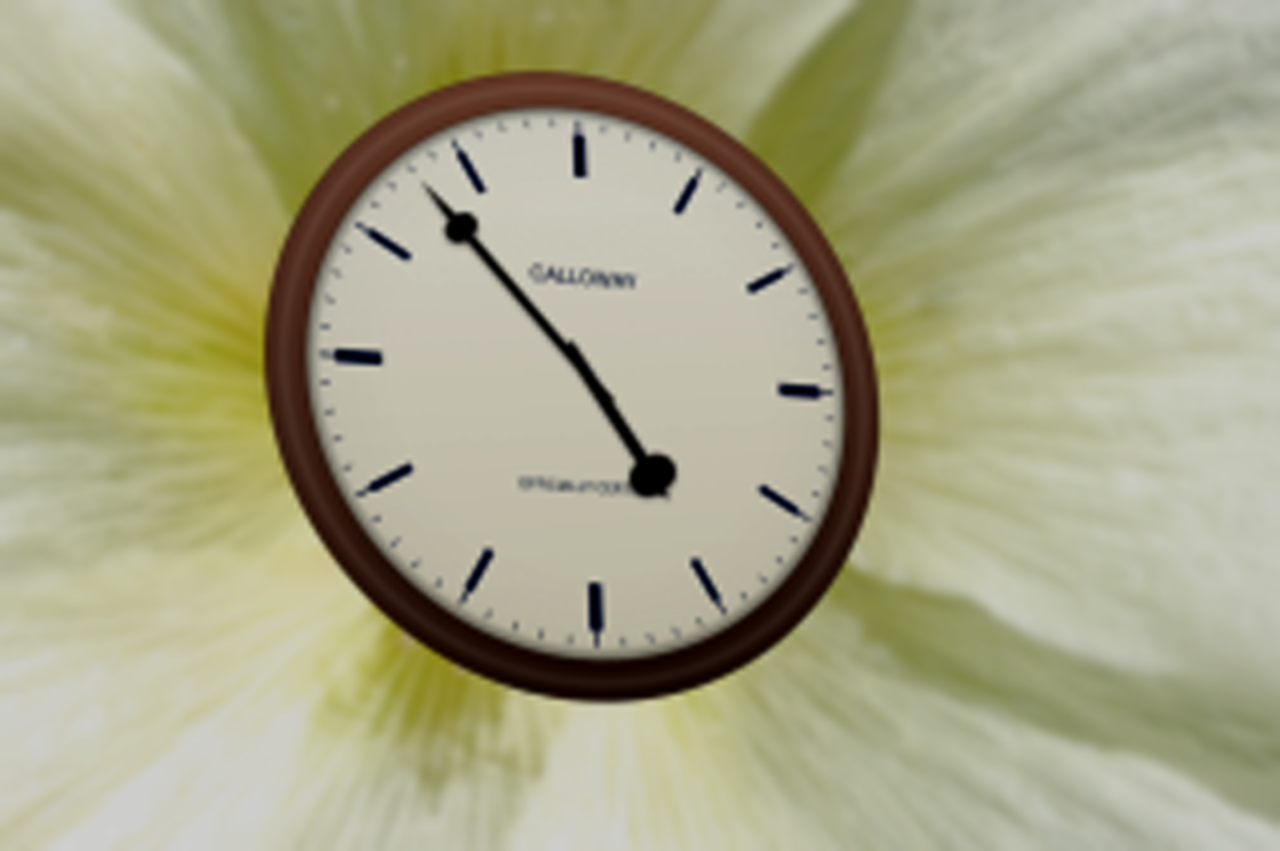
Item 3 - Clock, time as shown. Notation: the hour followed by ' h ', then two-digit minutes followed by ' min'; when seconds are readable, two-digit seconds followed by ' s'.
4 h 53 min
